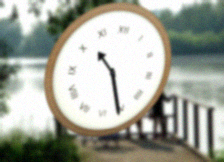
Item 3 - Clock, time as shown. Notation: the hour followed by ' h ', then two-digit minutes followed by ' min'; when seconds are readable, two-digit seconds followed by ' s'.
10 h 26 min
